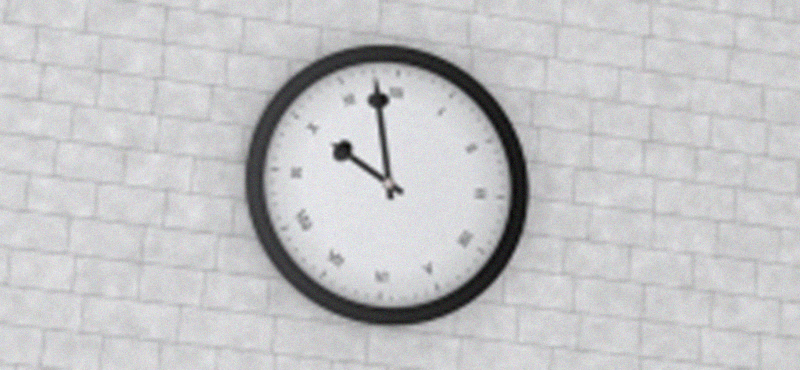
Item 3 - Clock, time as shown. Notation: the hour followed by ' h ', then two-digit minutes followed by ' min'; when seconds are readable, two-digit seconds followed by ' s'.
9 h 58 min
